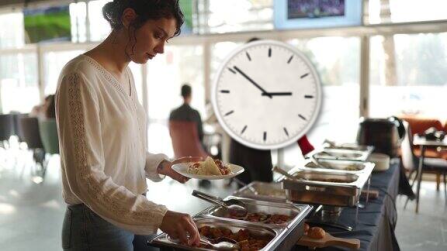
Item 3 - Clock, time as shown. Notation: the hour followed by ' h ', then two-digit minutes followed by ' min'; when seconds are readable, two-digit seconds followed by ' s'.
2 h 51 min
